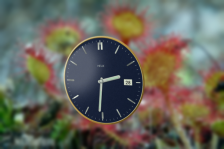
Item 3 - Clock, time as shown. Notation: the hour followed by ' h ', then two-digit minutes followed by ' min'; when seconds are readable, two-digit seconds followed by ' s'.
2 h 31 min
